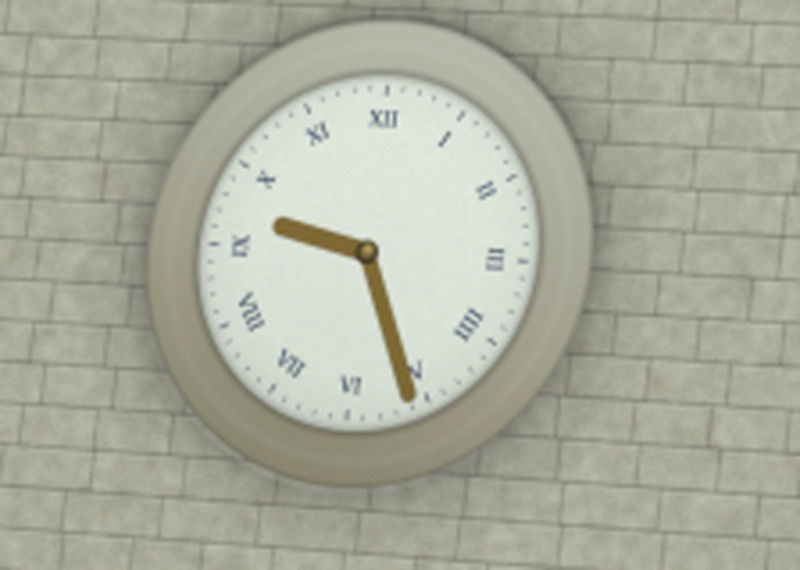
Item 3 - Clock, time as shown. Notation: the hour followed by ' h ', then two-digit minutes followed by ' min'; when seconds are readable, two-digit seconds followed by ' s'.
9 h 26 min
